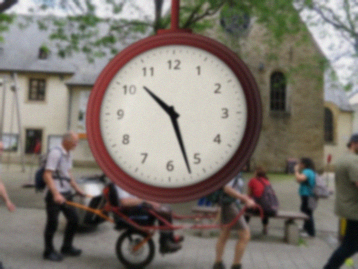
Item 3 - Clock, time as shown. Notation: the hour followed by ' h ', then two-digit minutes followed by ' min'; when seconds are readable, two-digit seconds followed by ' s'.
10 h 27 min
